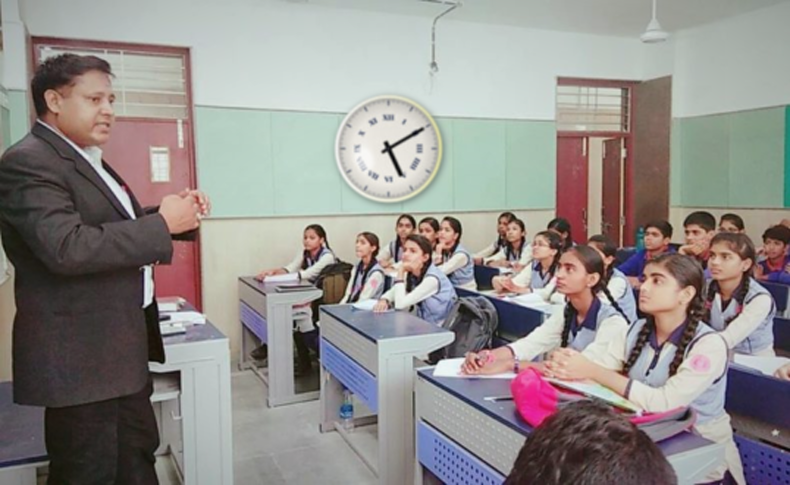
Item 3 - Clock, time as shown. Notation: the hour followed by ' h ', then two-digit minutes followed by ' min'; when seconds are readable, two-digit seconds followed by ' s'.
5 h 10 min
